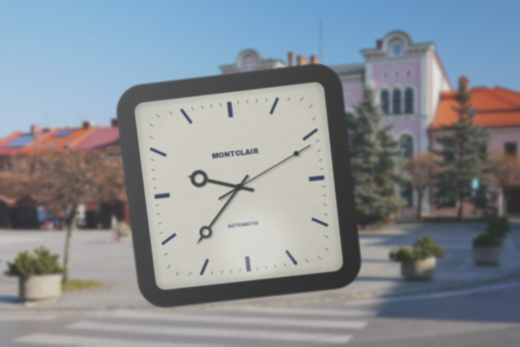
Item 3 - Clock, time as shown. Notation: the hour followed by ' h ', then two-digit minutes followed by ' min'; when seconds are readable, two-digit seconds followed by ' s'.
9 h 37 min 11 s
